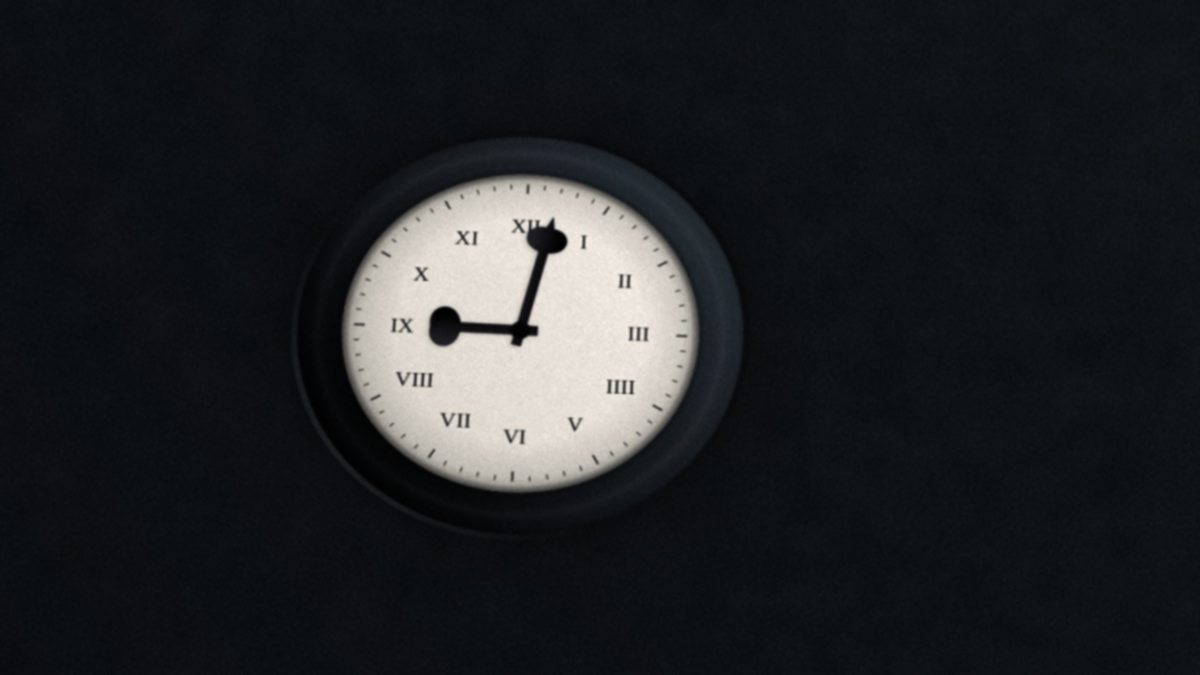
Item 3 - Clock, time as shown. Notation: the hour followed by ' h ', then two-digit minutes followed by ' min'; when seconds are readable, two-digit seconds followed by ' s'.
9 h 02 min
